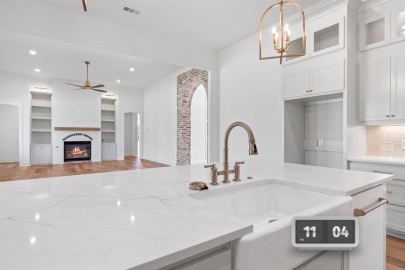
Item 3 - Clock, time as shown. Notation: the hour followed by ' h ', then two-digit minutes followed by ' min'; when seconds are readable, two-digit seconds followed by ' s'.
11 h 04 min
